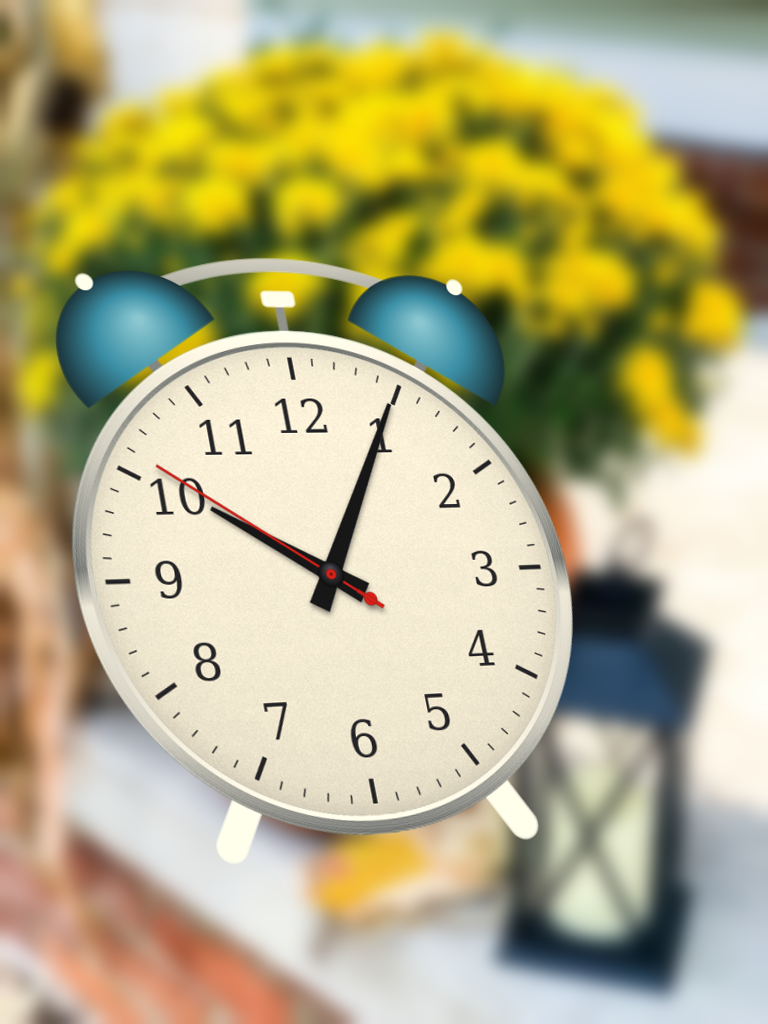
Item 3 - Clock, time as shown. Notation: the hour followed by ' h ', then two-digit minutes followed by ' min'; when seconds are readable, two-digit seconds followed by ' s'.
10 h 04 min 51 s
